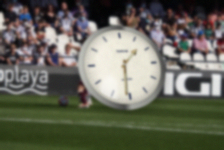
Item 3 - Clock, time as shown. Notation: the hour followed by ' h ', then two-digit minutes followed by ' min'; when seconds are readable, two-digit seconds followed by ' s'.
1 h 31 min
